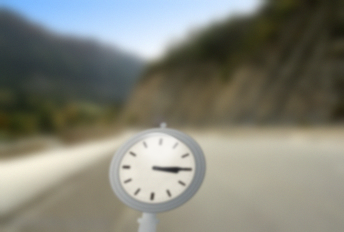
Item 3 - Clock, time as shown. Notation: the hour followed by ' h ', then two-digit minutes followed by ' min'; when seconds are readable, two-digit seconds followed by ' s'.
3 h 15 min
